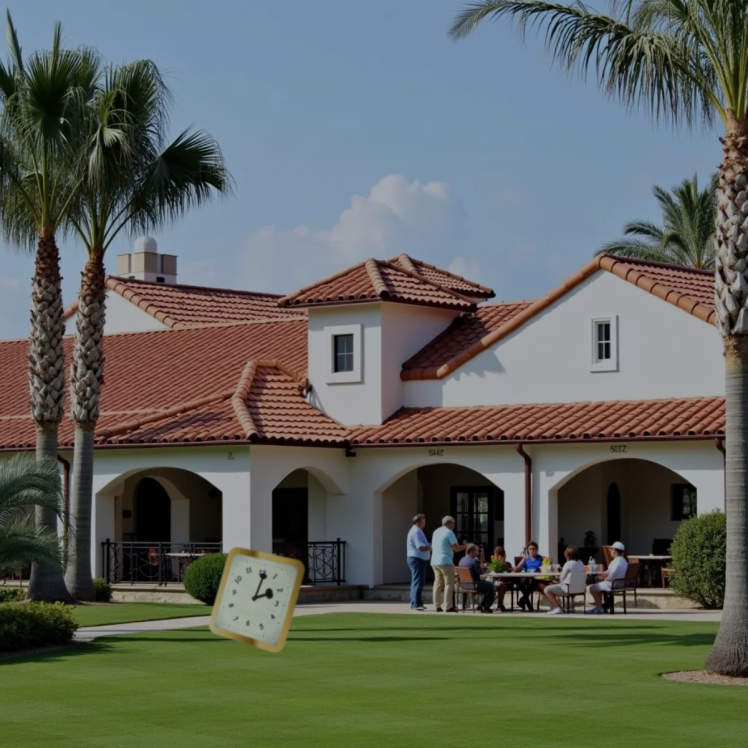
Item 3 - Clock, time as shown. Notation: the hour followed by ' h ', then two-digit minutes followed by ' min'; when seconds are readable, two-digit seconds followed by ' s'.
2 h 01 min
